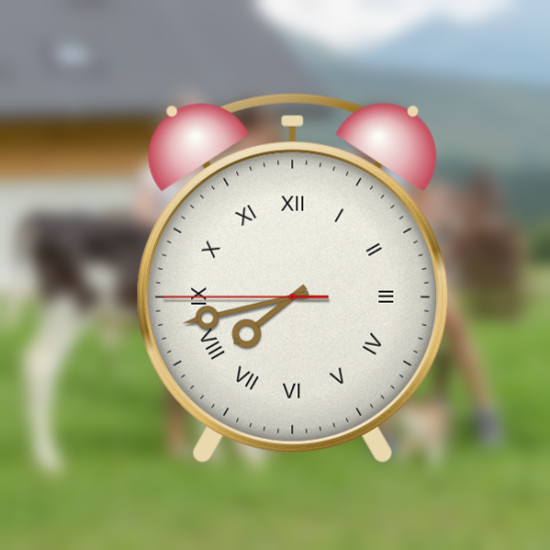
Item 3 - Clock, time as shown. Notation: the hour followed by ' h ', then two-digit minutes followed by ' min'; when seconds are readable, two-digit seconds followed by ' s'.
7 h 42 min 45 s
